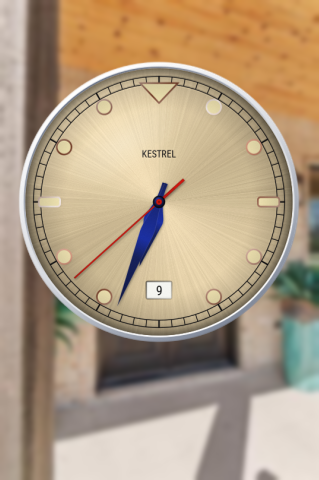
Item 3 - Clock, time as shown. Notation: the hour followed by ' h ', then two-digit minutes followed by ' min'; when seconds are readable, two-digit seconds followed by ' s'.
6 h 33 min 38 s
